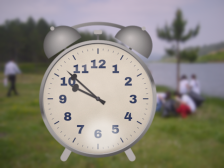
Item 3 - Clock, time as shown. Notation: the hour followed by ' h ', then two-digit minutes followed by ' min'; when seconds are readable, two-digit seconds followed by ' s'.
9 h 52 min
